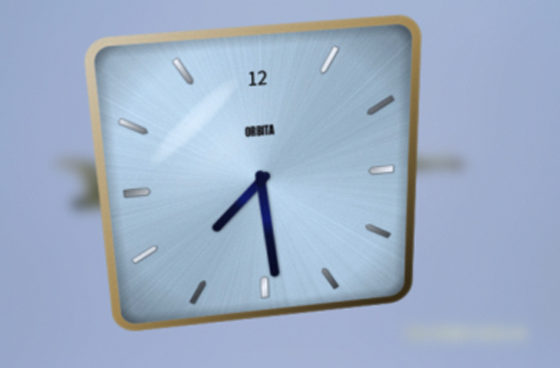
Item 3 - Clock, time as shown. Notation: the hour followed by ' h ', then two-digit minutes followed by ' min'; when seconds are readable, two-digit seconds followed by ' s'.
7 h 29 min
